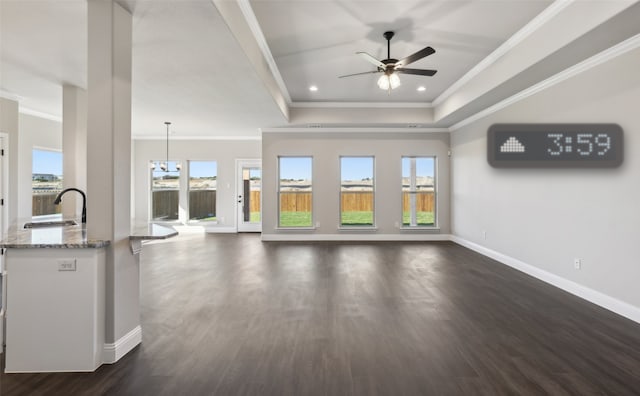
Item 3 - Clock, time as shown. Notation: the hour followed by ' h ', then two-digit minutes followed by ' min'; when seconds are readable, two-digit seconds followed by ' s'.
3 h 59 min
